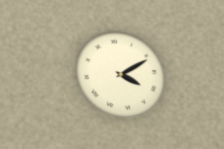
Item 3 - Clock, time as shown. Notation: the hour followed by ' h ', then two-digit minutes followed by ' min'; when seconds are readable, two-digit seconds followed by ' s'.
4 h 11 min
